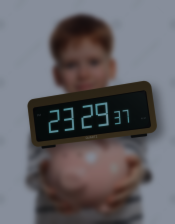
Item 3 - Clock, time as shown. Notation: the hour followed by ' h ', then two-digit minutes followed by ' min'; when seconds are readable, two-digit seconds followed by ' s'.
23 h 29 min 37 s
